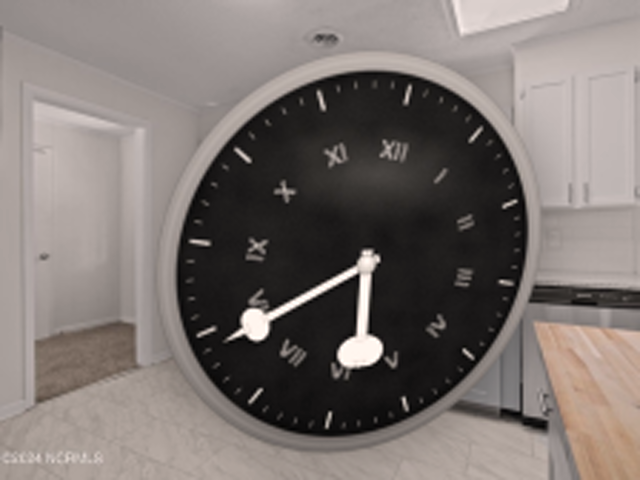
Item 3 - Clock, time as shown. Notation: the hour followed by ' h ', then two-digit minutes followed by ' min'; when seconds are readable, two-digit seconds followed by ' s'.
5 h 39 min
